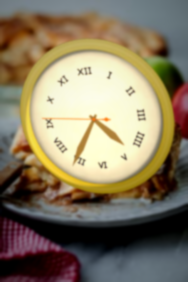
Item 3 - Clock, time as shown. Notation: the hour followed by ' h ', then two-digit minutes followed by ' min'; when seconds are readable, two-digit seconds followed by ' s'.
4 h 35 min 46 s
